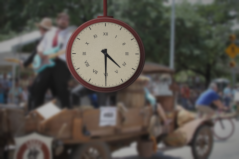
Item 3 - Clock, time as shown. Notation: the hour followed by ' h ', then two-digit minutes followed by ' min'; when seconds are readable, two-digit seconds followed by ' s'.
4 h 30 min
